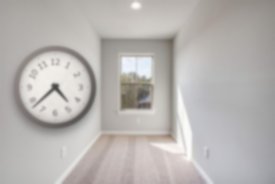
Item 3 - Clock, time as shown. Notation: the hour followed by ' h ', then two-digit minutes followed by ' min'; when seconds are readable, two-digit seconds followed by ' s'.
4 h 38 min
